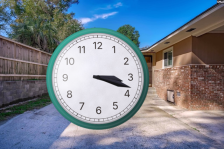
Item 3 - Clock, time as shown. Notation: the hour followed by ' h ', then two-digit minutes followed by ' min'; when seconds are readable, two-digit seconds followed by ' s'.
3 h 18 min
